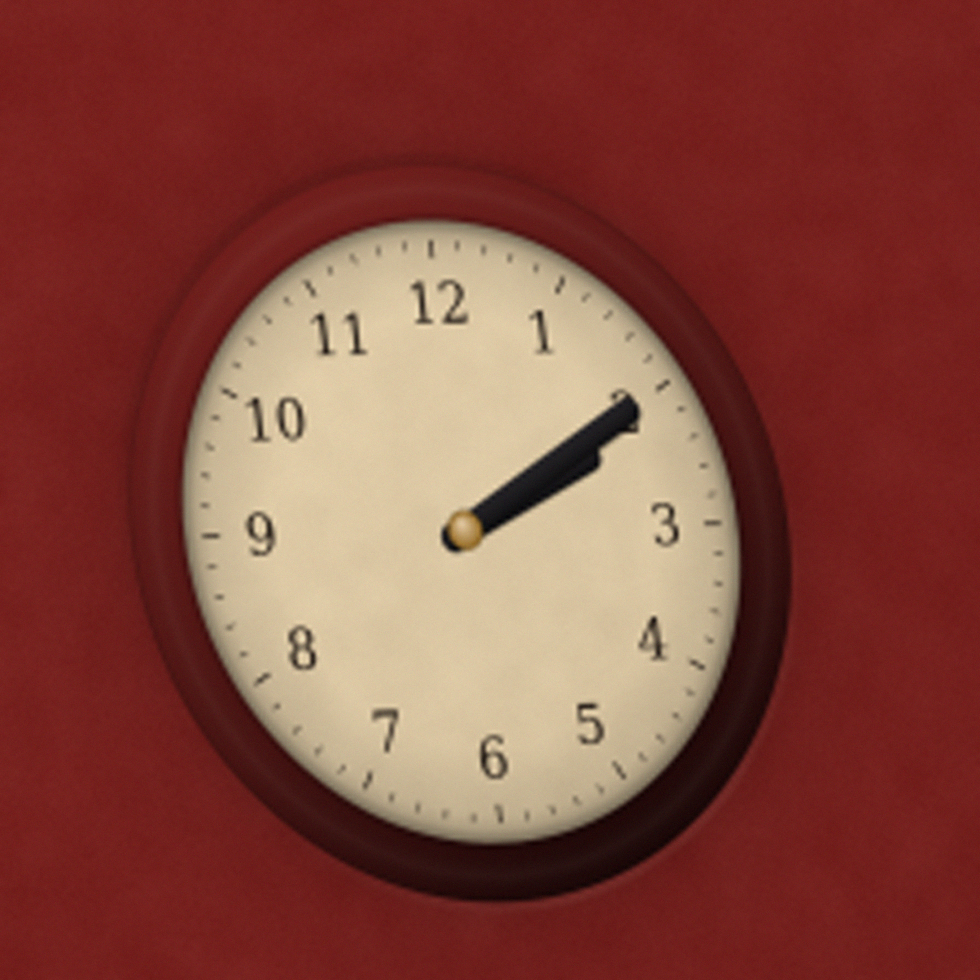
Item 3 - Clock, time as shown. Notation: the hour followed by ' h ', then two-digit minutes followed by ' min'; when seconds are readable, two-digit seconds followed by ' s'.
2 h 10 min
